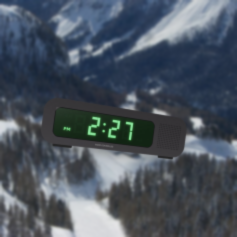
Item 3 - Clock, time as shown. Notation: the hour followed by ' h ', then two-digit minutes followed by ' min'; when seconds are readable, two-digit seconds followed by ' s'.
2 h 27 min
